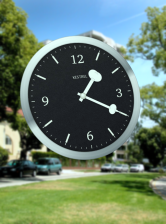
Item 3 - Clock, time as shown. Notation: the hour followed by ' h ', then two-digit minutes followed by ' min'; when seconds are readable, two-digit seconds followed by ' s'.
1 h 20 min
